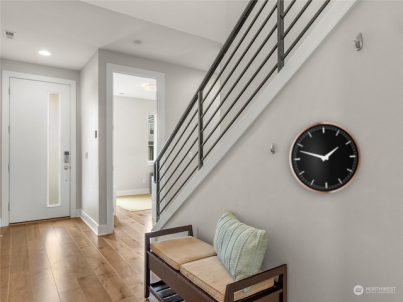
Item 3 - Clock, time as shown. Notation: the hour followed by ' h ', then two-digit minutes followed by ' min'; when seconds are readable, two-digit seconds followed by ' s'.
1 h 48 min
